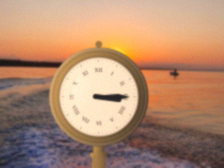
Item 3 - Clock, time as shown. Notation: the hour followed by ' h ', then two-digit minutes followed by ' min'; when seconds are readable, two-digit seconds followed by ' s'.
3 h 15 min
